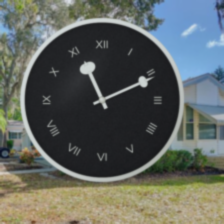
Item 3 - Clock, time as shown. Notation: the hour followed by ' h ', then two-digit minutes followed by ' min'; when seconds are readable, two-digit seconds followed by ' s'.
11 h 11 min
